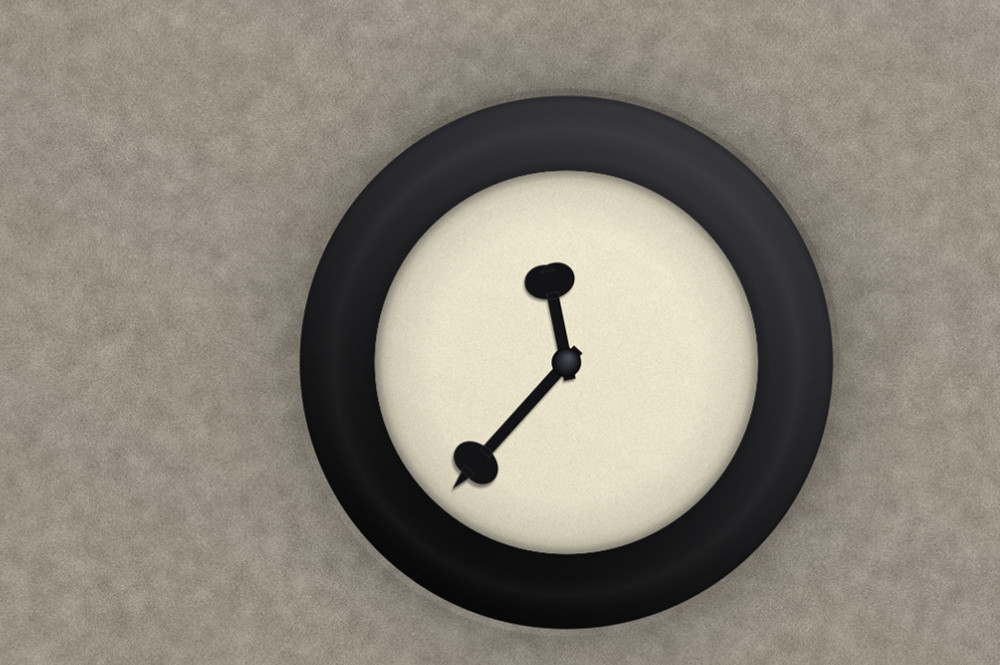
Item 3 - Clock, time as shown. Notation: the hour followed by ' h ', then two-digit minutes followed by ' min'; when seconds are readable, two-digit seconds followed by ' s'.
11 h 37 min
